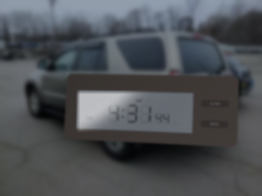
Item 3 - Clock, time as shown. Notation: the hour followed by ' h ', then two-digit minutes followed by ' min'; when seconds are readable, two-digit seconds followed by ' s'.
4 h 31 min
